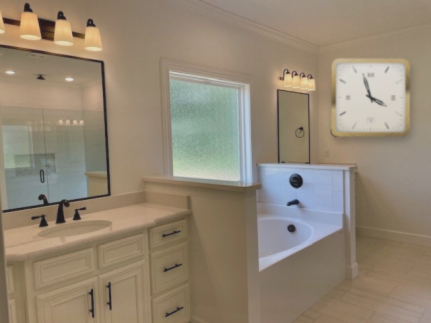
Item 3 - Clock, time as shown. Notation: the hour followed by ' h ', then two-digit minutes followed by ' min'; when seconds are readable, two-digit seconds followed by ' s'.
3 h 57 min
